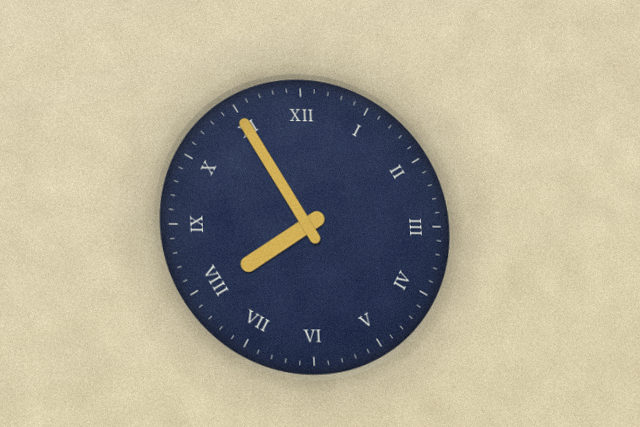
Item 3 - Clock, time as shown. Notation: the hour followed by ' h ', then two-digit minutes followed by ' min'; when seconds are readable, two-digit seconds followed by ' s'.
7 h 55 min
